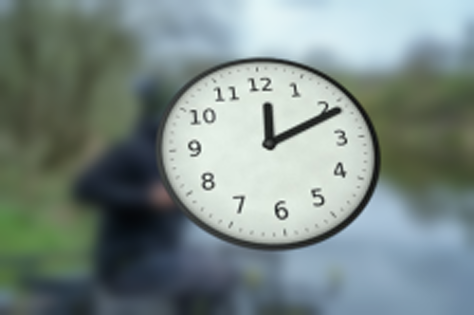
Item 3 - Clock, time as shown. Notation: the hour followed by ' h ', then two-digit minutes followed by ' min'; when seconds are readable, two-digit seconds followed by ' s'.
12 h 11 min
